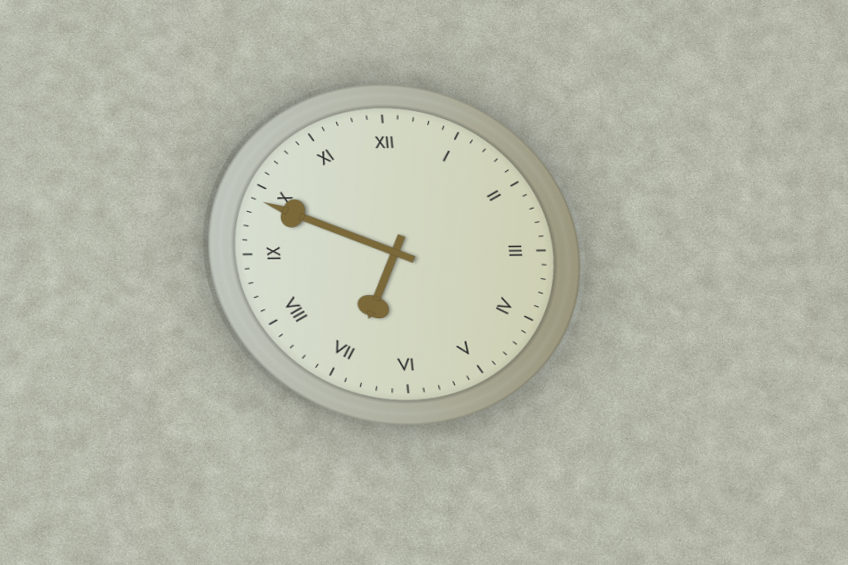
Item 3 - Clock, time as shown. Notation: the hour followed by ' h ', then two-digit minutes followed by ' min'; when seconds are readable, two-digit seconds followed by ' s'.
6 h 49 min
